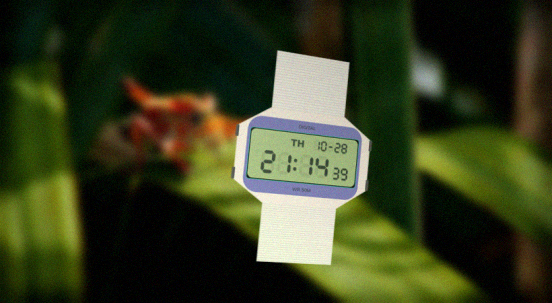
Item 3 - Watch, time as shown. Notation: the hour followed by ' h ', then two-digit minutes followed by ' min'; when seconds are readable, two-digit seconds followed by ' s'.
21 h 14 min 39 s
